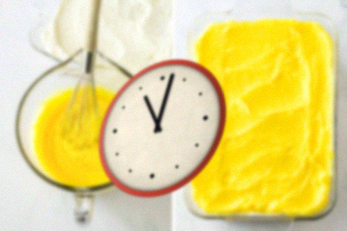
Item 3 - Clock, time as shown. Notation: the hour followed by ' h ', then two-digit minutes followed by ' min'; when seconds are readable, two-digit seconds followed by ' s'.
11 h 02 min
